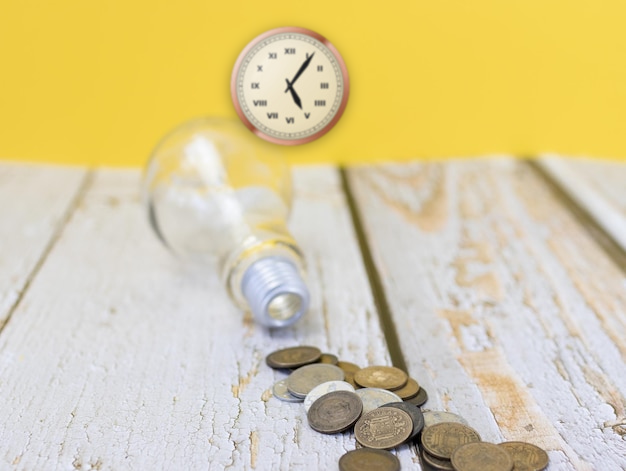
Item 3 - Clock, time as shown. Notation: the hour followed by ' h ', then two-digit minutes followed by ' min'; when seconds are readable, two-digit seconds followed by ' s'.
5 h 06 min
